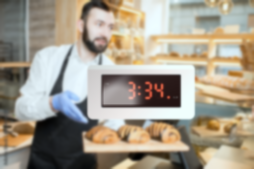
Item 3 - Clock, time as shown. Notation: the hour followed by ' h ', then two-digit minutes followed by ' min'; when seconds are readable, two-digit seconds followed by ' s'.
3 h 34 min
